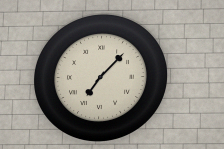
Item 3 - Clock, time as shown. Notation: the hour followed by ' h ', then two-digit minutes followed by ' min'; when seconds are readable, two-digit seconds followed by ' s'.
7 h 07 min
